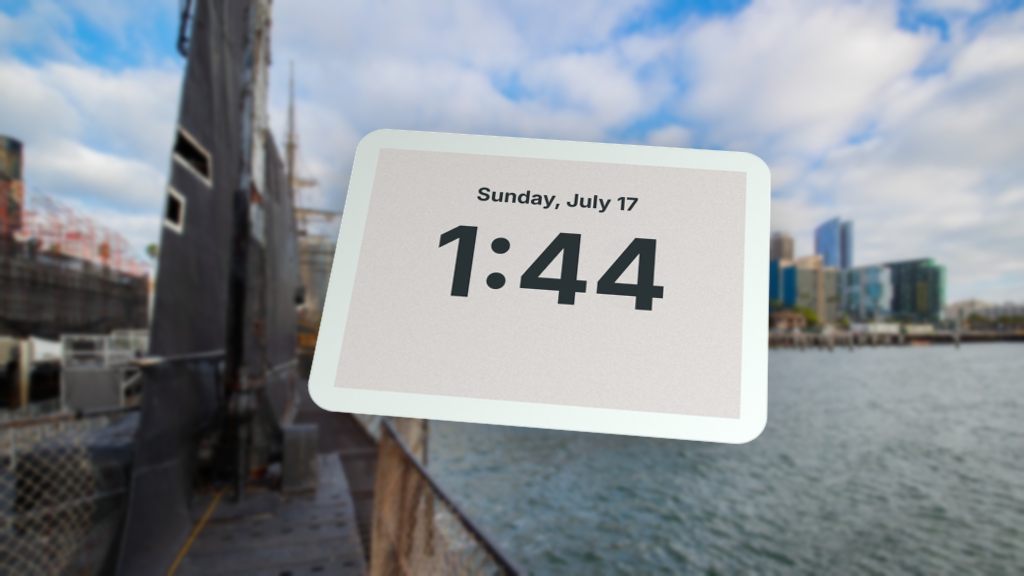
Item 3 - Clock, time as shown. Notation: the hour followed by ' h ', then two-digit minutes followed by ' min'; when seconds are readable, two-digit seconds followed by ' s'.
1 h 44 min
